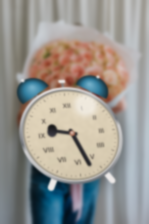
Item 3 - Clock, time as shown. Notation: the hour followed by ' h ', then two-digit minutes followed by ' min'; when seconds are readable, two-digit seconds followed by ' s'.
9 h 27 min
